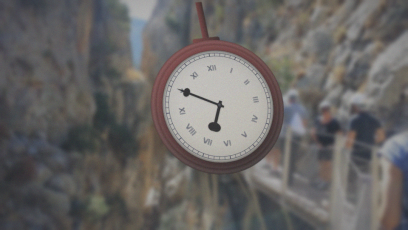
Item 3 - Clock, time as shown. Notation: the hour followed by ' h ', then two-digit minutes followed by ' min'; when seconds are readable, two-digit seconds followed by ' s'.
6 h 50 min
